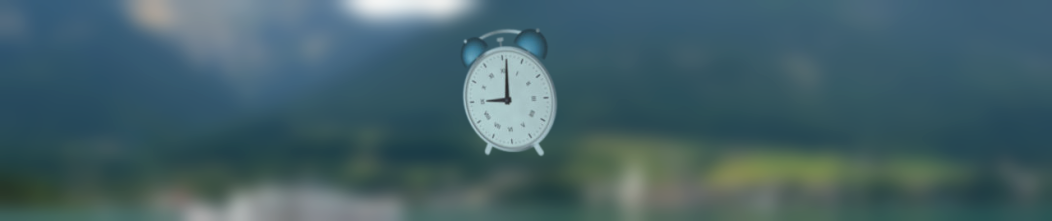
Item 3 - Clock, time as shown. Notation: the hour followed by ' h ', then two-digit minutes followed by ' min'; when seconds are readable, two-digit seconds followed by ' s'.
9 h 01 min
